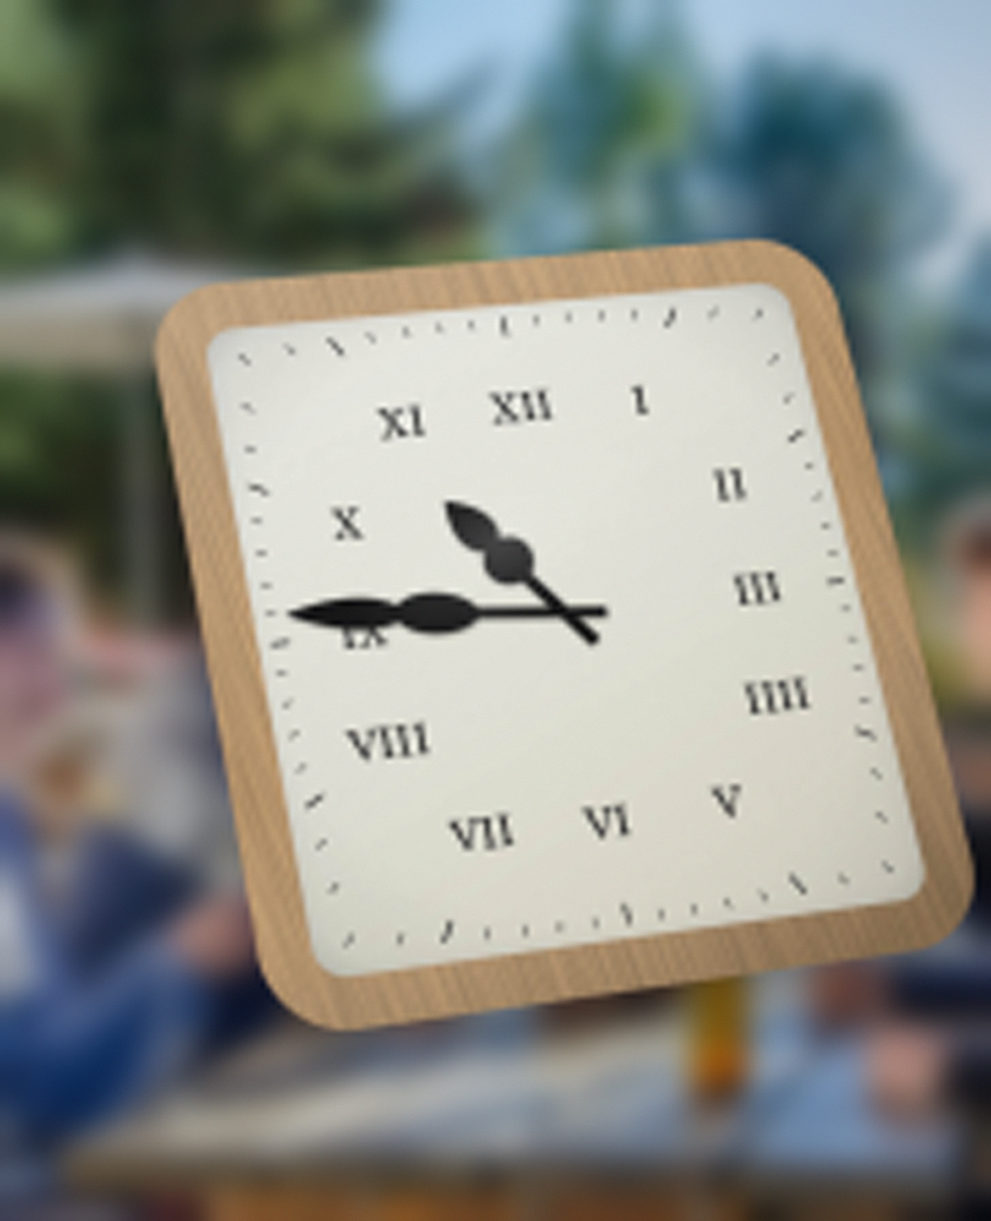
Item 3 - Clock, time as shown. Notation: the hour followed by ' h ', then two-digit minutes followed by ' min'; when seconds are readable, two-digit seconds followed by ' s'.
10 h 46 min
